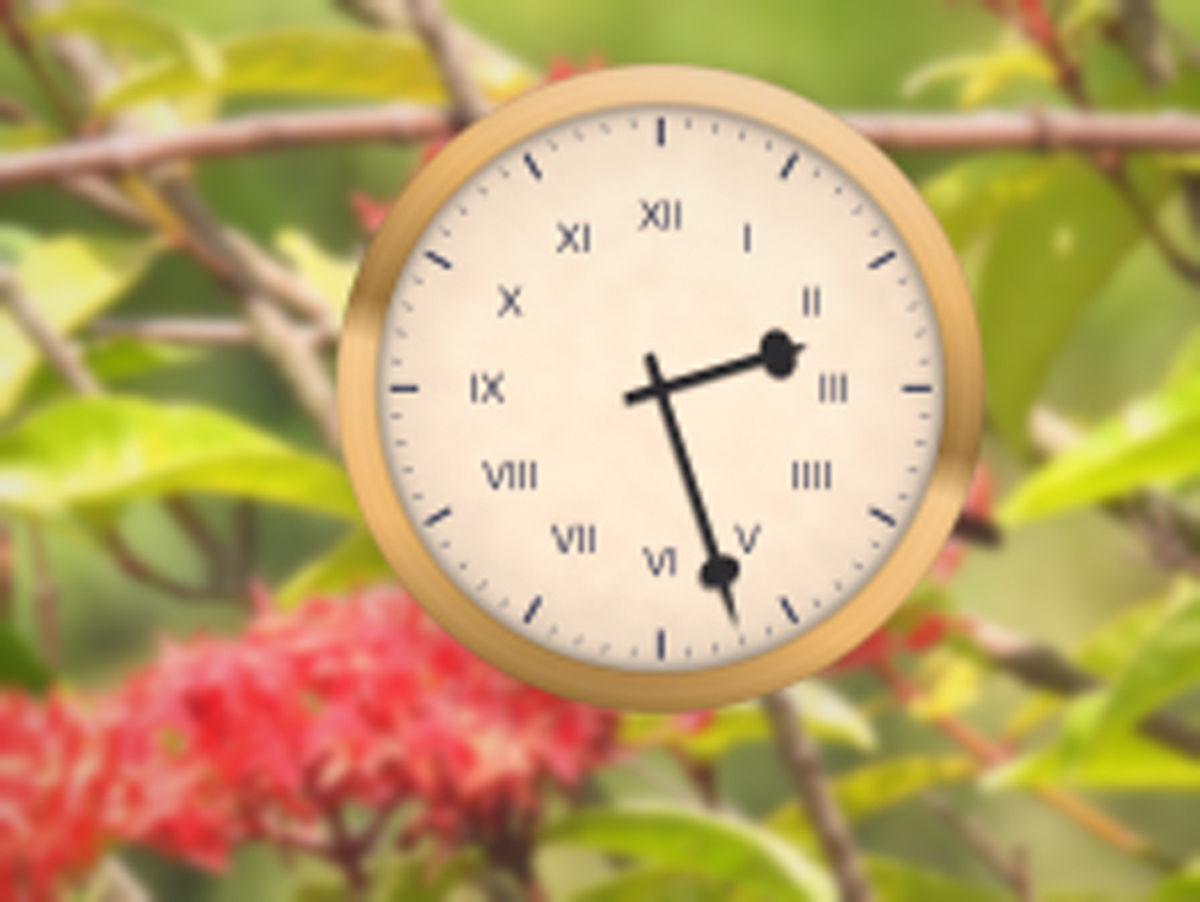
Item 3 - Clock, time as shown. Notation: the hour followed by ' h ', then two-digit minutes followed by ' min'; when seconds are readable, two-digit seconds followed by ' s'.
2 h 27 min
